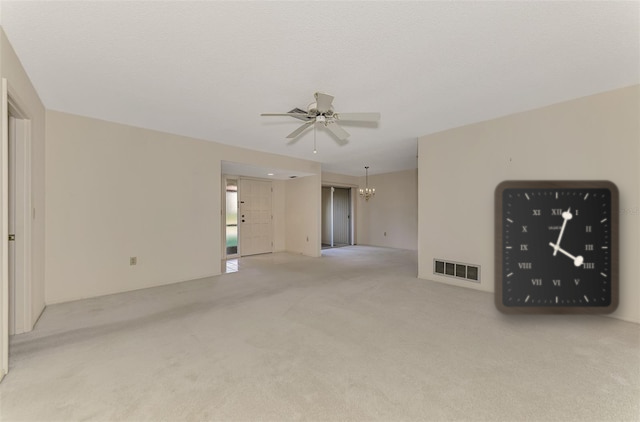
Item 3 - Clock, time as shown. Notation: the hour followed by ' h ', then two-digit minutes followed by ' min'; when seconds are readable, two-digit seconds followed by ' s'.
4 h 03 min
